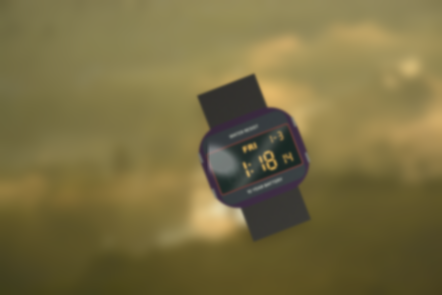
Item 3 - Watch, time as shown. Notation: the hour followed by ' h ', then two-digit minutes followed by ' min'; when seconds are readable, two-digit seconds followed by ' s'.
1 h 18 min
